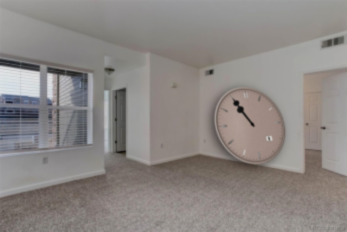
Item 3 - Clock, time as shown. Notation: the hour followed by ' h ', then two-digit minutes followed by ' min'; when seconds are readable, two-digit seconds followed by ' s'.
10 h 55 min
